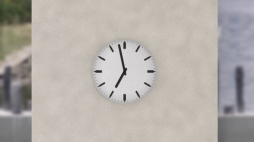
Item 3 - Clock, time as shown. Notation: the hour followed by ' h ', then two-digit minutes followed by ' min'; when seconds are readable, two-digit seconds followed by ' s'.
6 h 58 min
